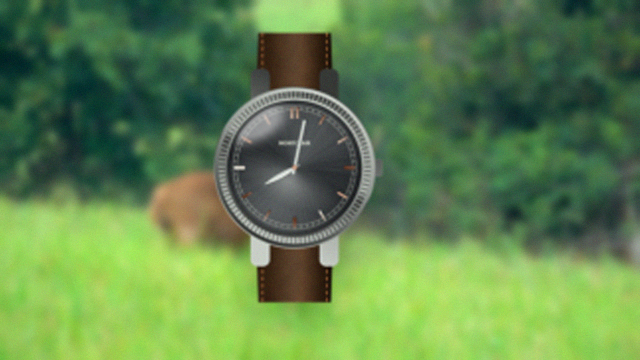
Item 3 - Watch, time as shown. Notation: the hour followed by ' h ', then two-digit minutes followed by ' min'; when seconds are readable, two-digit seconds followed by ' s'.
8 h 02 min
